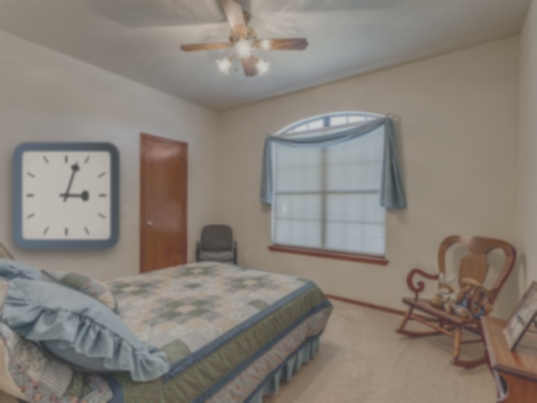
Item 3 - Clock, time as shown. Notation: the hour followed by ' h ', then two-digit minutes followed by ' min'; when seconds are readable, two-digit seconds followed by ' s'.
3 h 03 min
